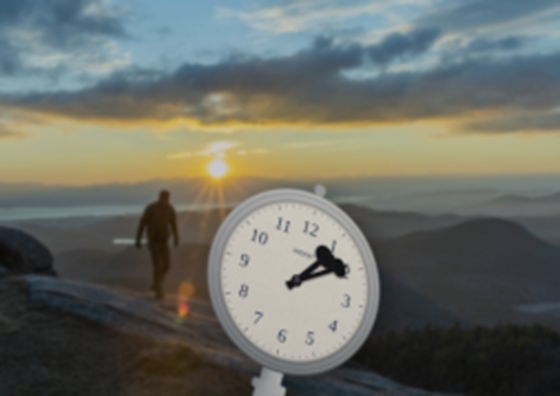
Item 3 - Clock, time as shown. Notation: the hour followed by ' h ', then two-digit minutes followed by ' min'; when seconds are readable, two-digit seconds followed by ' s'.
1 h 09 min
